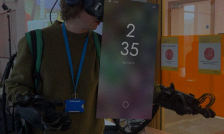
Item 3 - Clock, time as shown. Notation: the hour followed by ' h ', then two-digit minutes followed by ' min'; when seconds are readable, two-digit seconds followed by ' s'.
2 h 35 min
